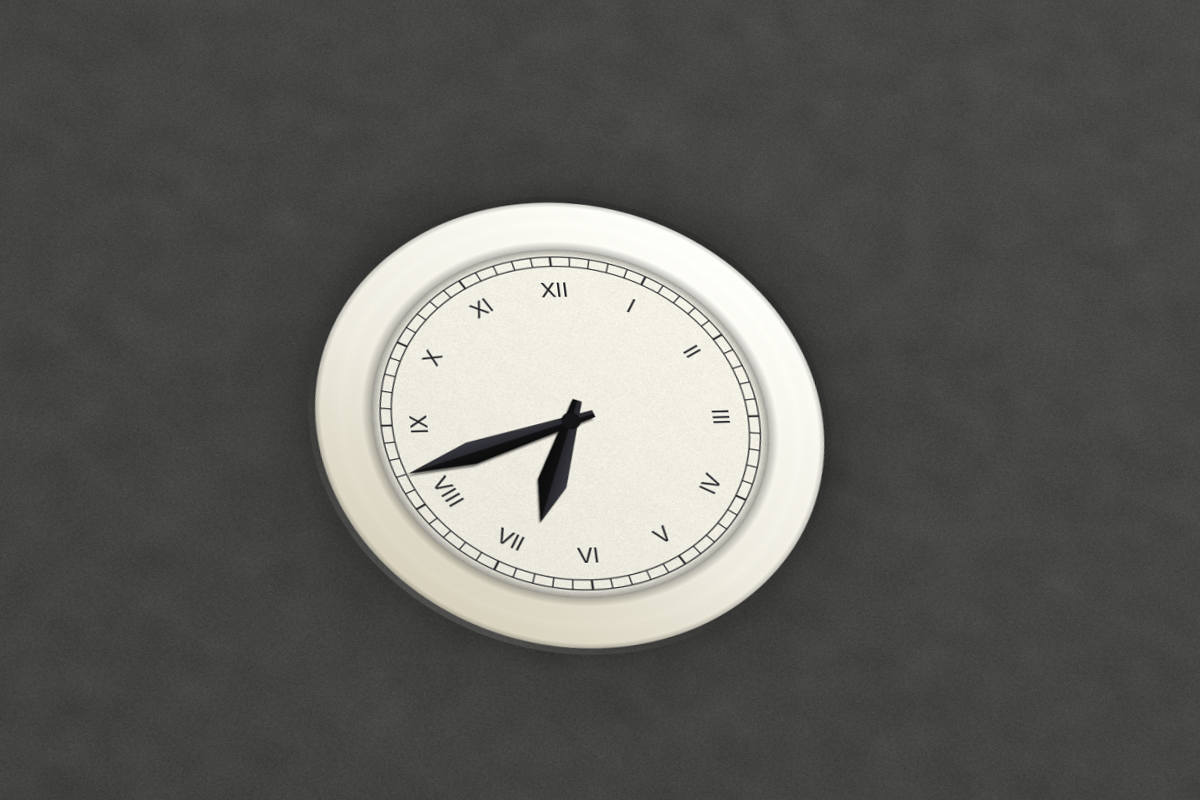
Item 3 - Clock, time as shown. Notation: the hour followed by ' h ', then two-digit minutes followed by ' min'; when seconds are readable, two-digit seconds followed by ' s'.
6 h 42 min
